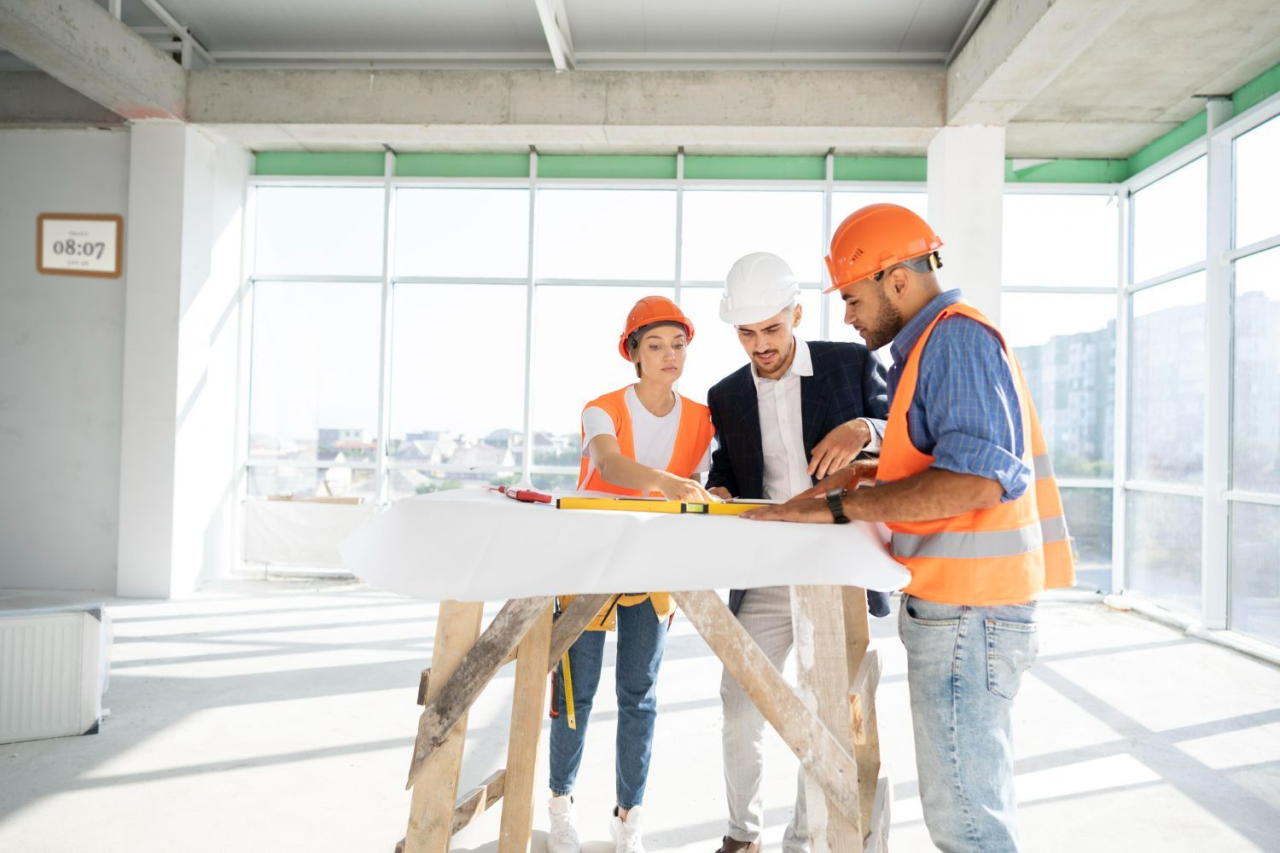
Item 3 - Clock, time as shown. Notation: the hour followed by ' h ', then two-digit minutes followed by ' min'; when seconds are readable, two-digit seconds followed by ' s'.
8 h 07 min
